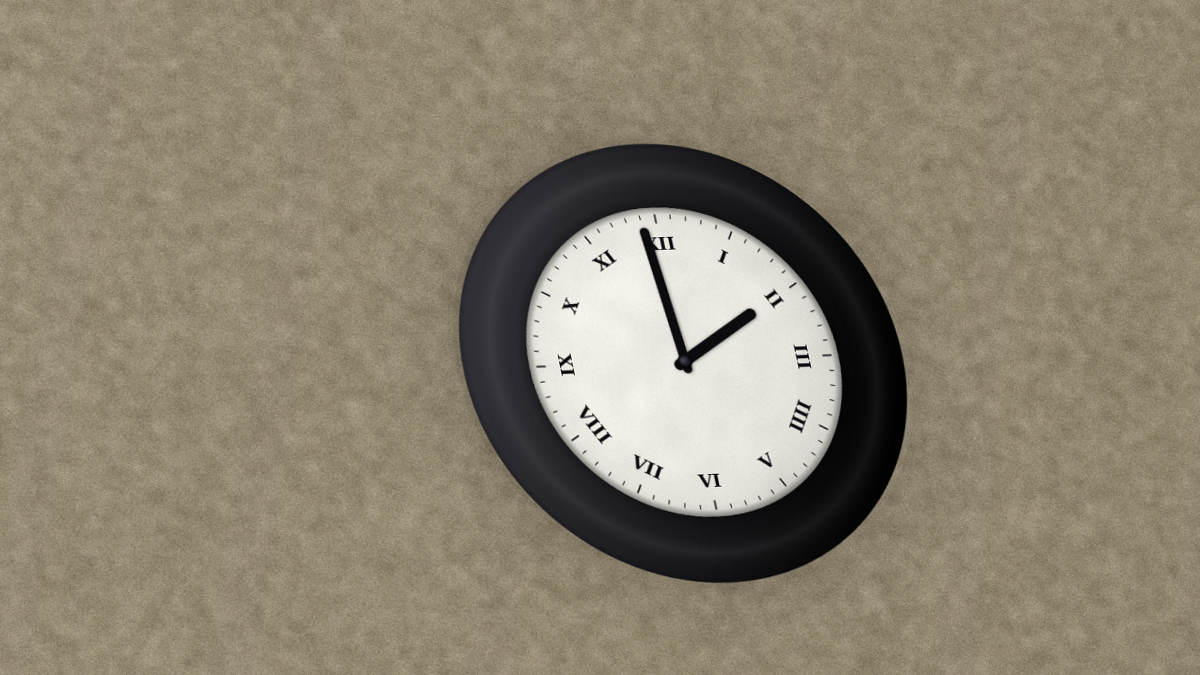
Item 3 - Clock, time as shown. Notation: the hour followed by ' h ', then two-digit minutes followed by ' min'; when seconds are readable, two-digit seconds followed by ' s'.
1 h 59 min
